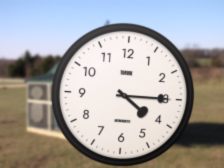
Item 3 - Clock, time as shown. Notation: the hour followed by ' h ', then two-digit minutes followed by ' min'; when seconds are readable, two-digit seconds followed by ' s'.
4 h 15 min
